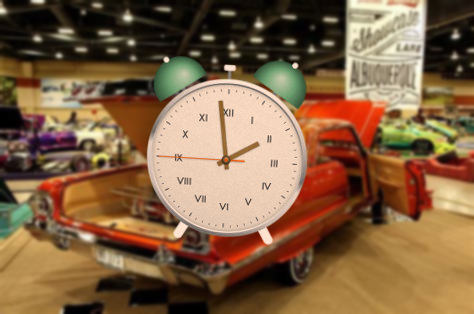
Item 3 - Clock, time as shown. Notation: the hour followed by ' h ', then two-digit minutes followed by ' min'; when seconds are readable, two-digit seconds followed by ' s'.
1 h 58 min 45 s
